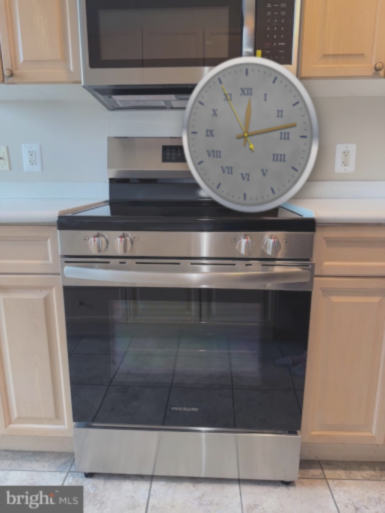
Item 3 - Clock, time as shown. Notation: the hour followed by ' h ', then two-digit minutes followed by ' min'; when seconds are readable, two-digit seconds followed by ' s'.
12 h 12 min 55 s
